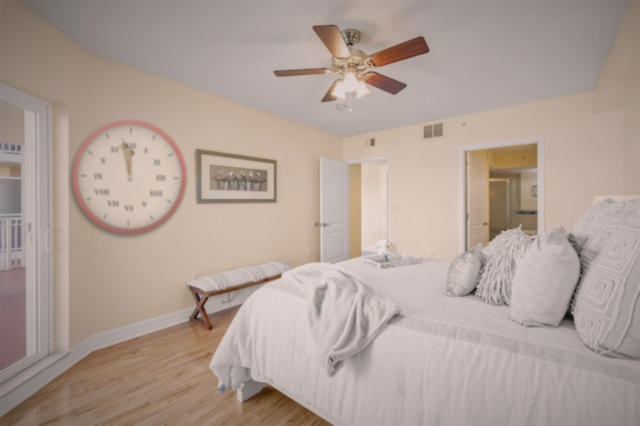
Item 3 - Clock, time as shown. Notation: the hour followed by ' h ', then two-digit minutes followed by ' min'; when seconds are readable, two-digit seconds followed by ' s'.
11 h 58 min
